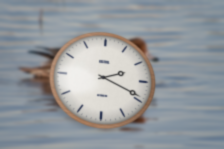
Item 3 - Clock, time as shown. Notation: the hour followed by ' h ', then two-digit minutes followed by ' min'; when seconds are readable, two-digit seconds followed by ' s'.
2 h 19 min
